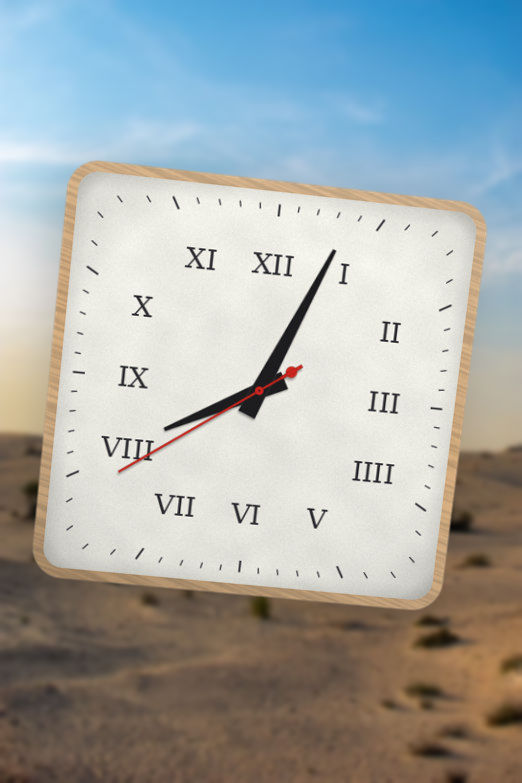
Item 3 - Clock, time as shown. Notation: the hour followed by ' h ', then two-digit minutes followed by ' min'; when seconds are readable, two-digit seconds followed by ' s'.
8 h 03 min 39 s
